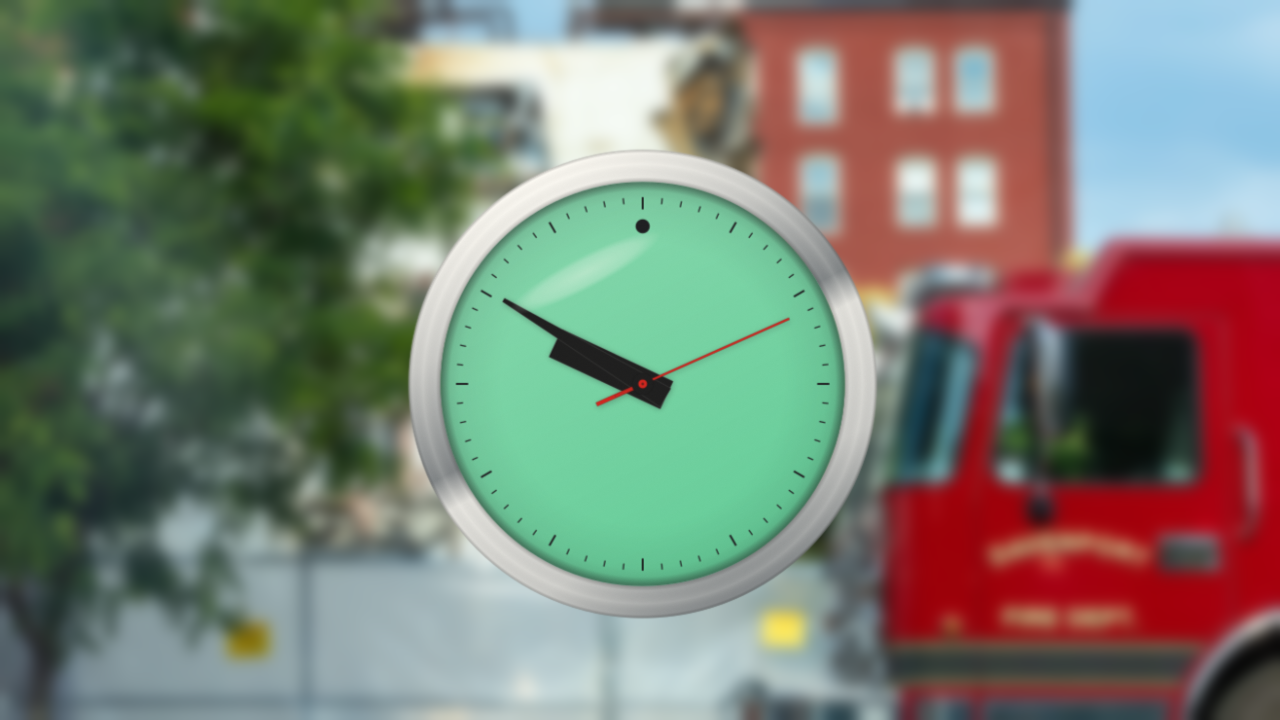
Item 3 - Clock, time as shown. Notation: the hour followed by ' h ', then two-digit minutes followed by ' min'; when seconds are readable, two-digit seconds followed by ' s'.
9 h 50 min 11 s
